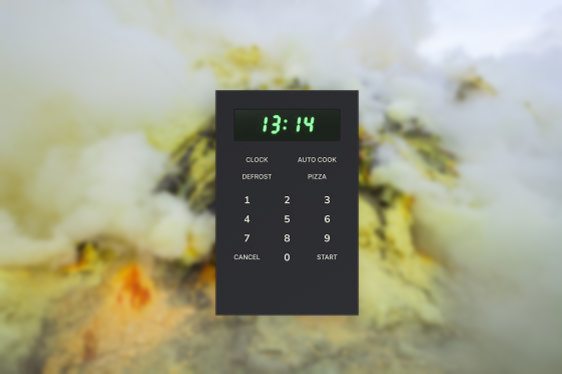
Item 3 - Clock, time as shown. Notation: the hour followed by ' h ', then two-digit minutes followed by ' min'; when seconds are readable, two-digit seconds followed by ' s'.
13 h 14 min
